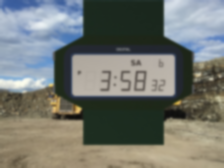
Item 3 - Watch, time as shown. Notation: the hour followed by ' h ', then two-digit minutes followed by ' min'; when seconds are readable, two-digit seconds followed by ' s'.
3 h 58 min
